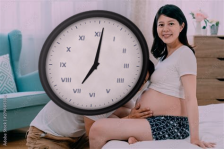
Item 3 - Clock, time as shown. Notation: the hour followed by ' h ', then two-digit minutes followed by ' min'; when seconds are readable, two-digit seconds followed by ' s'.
7 h 01 min
